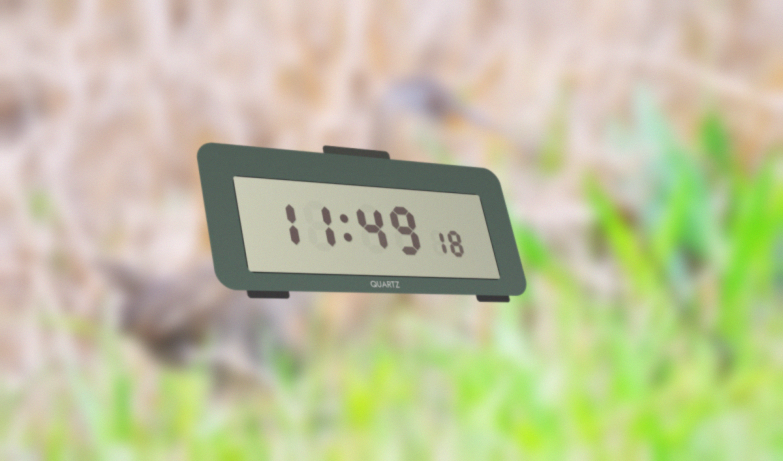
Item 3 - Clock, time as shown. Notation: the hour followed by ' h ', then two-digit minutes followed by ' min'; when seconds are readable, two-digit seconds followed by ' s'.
11 h 49 min 18 s
